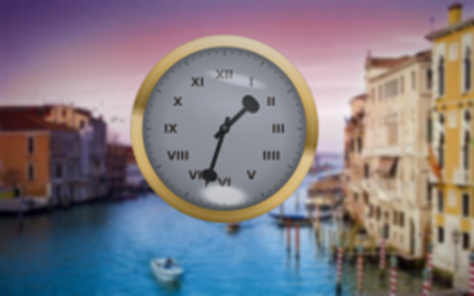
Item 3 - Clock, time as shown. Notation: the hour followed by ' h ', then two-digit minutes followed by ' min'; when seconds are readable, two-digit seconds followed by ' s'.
1 h 33 min
